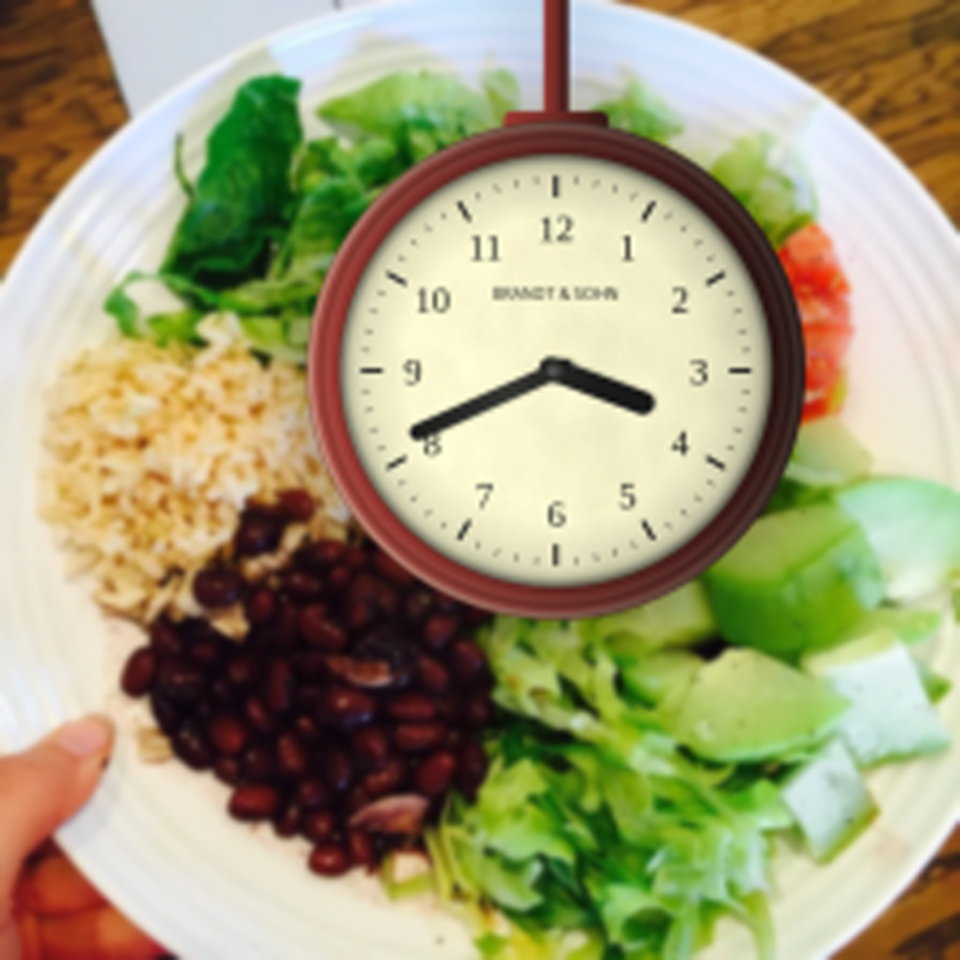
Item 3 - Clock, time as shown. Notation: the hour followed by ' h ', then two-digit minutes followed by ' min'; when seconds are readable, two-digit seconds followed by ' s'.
3 h 41 min
